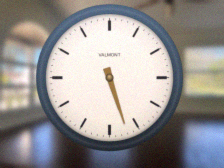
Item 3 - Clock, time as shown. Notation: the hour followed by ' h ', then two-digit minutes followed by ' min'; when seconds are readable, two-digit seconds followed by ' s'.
5 h 27 min
